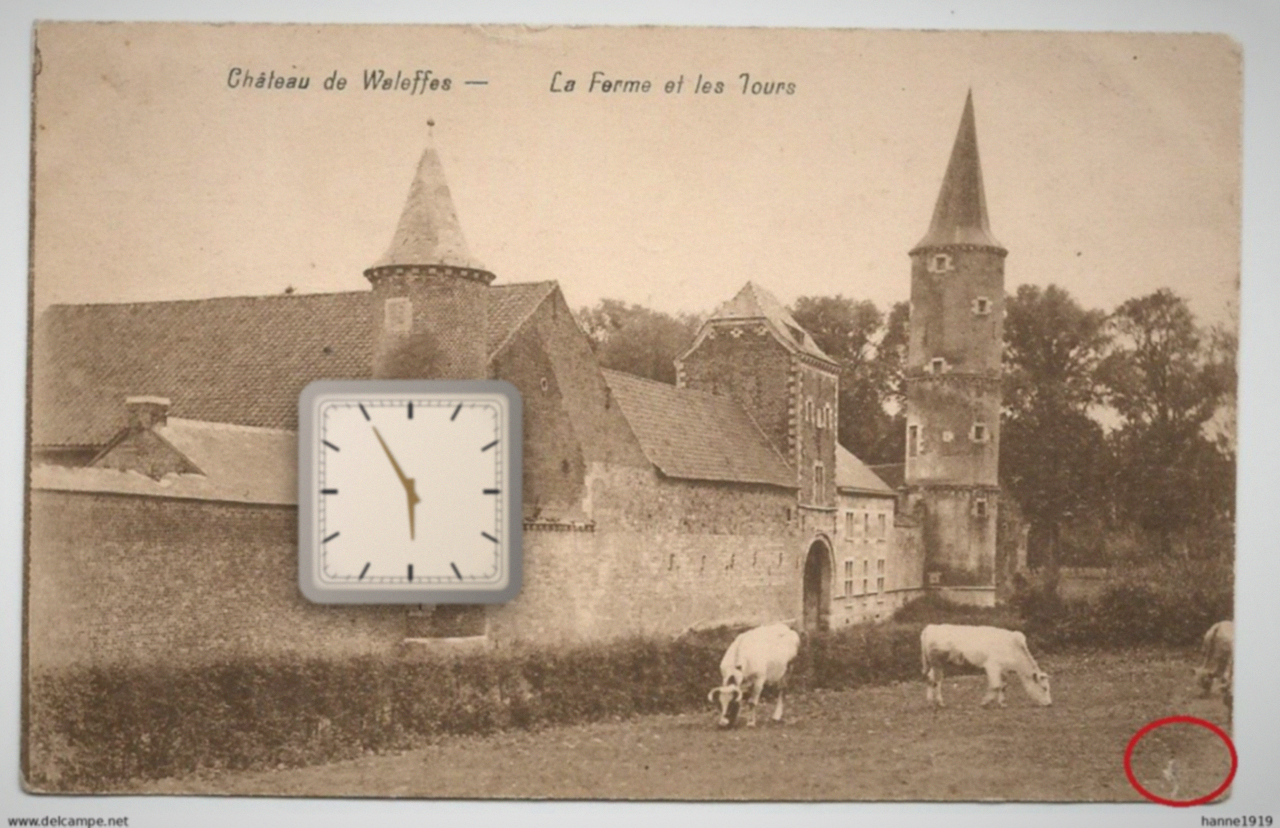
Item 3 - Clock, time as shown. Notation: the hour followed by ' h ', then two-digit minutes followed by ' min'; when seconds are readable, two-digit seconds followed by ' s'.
5 h 55 min
